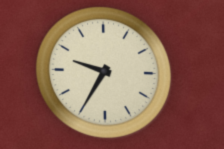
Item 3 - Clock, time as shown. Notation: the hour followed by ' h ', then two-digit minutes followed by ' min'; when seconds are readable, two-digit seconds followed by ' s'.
9 h 35 min
